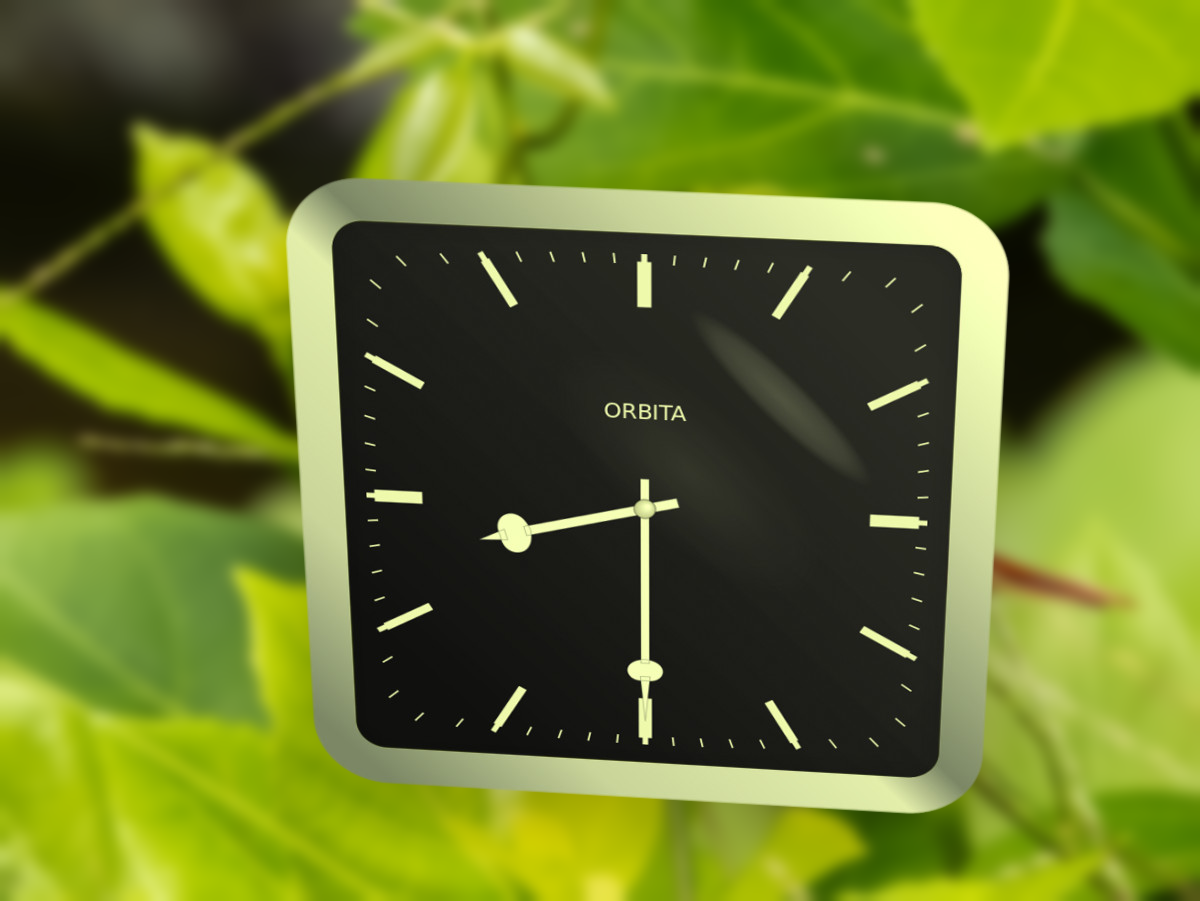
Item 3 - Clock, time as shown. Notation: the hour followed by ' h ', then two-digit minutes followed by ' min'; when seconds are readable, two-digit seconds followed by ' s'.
8 h 30 min
